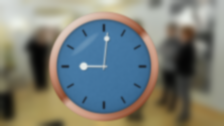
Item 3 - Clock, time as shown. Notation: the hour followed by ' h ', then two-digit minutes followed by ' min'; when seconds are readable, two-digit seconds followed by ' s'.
9 h 01 min
